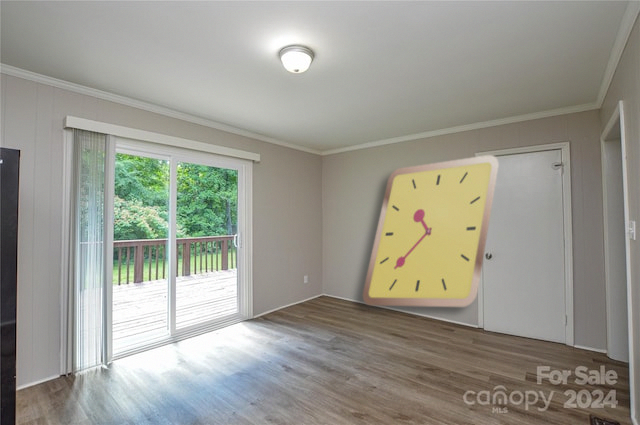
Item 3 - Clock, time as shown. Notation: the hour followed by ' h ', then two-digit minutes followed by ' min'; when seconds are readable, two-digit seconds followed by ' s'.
10 h 37 min
